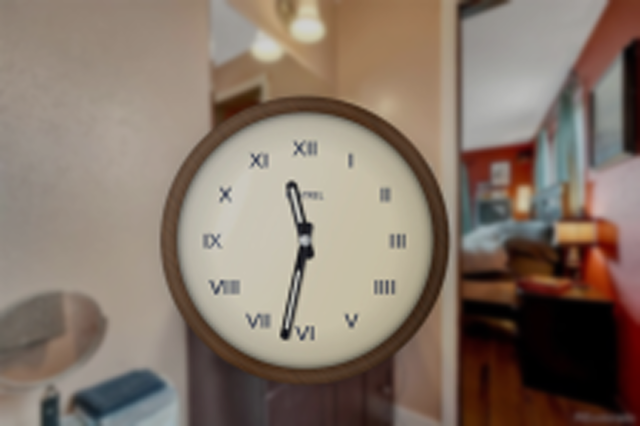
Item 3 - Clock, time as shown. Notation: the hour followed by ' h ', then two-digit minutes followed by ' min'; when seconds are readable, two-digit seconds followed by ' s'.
11 h 32 min
